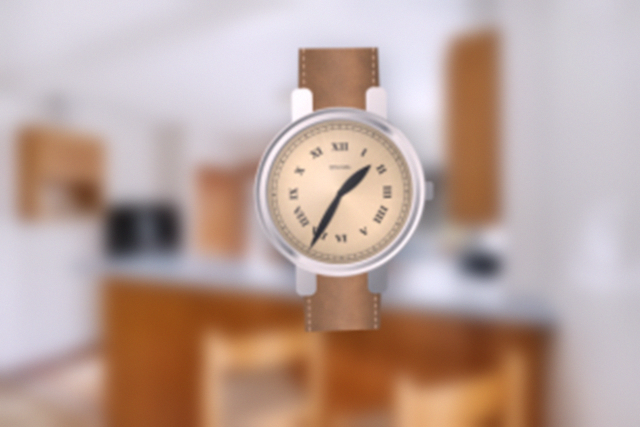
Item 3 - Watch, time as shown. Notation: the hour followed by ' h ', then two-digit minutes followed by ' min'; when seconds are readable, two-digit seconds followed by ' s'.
1 h 35 min
